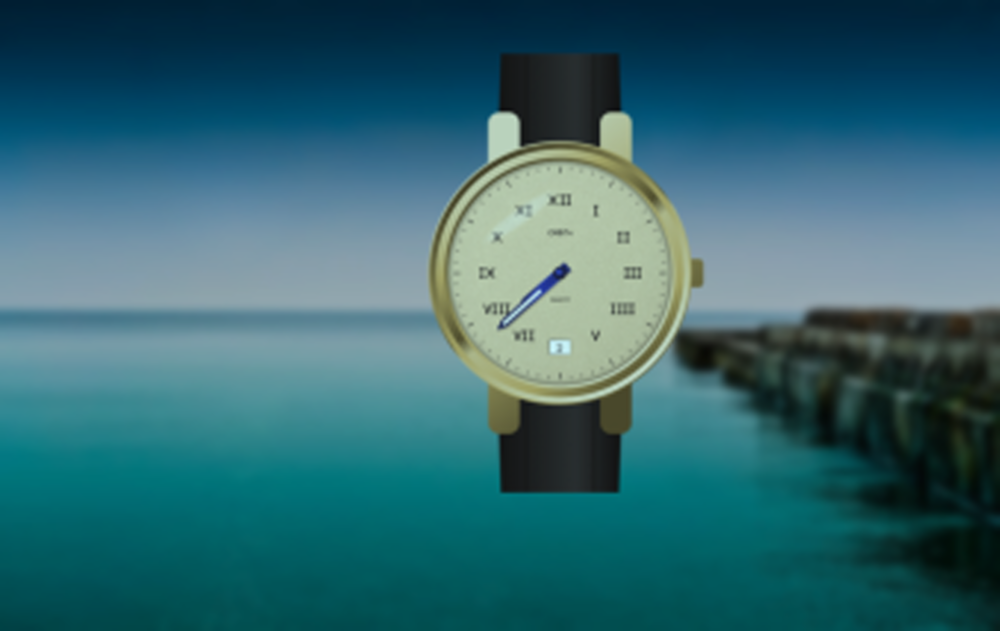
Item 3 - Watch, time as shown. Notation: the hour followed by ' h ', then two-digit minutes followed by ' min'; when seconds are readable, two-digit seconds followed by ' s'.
7 h 38 min
